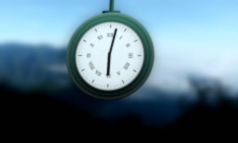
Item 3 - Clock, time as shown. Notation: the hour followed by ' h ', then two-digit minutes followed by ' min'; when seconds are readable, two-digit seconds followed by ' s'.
6 h 02 min
